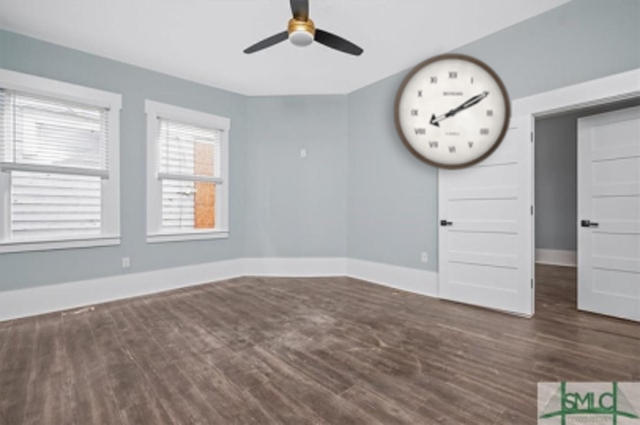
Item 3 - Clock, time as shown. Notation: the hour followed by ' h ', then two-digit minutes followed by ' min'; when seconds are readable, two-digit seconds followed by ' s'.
8 h 10 min
